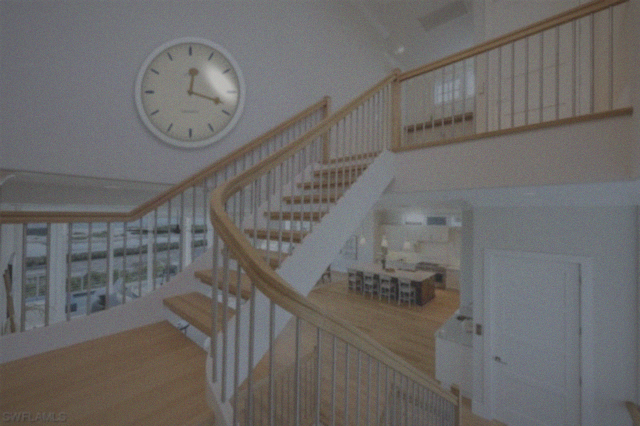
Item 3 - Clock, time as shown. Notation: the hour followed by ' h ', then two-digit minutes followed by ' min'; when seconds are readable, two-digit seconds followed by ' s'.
12 h 18 min
